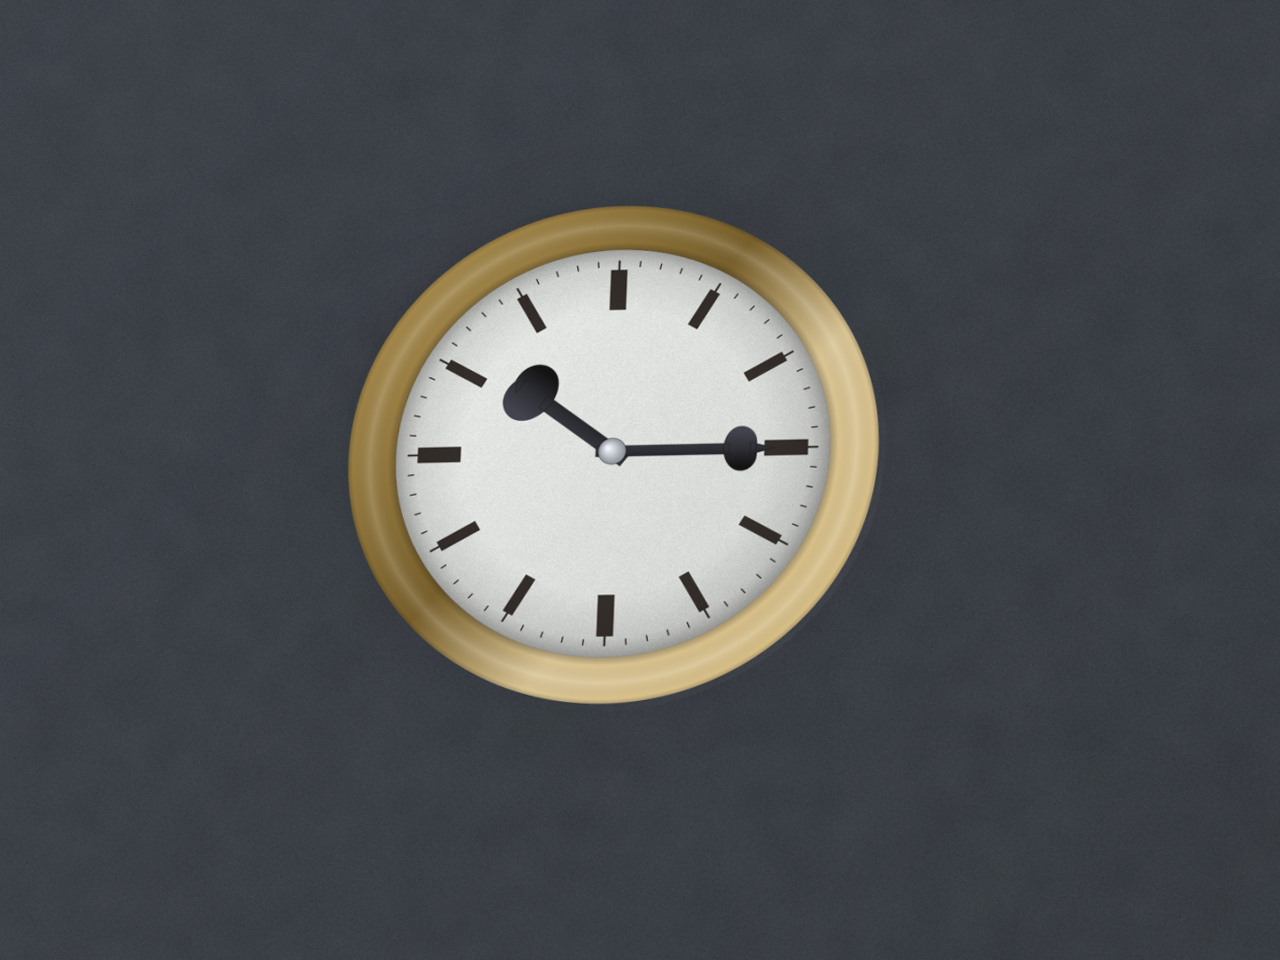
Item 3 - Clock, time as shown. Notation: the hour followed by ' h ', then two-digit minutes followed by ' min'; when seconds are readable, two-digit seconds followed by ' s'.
10 h 15 min
